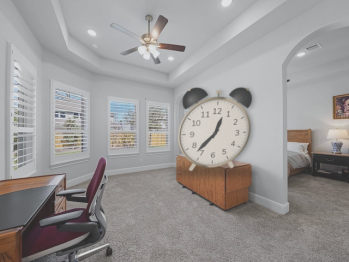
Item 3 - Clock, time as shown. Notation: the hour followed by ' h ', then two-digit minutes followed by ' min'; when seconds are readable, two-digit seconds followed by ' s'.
12 h 37 min
